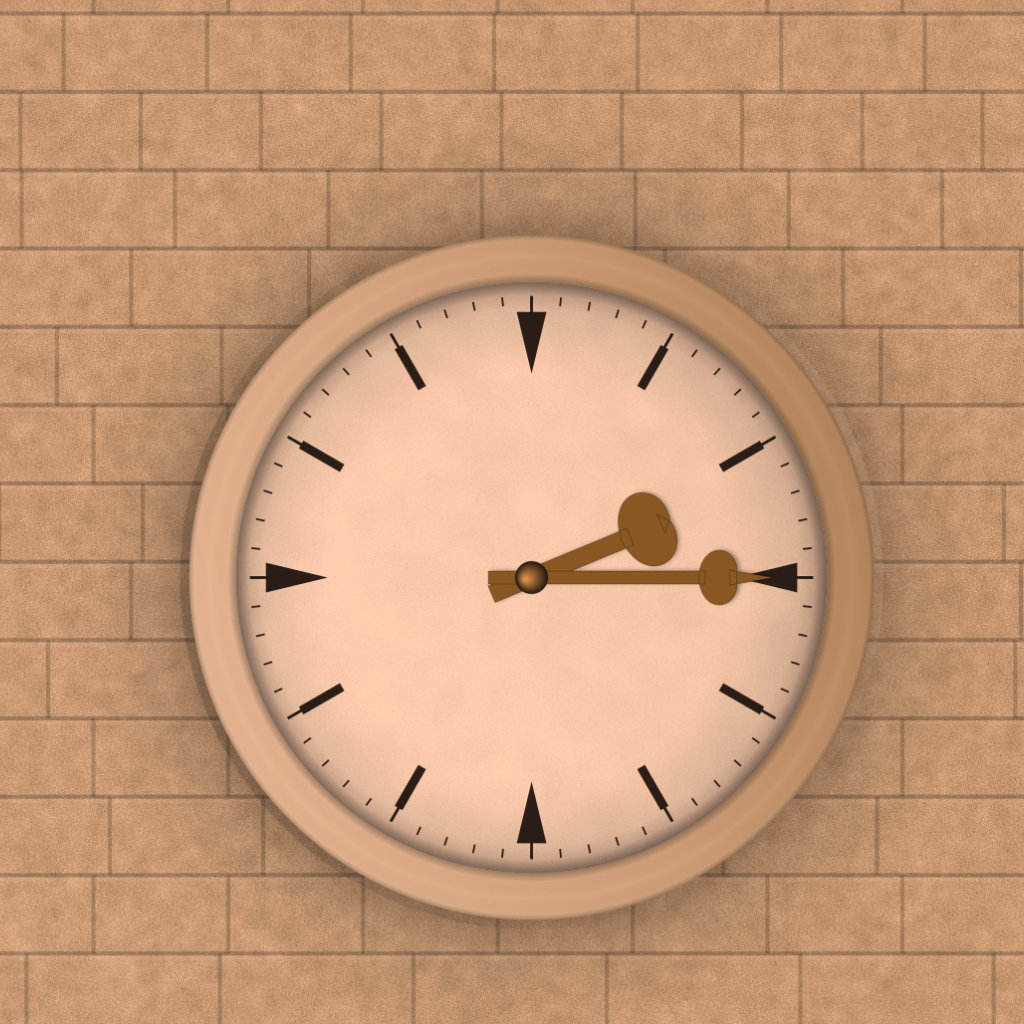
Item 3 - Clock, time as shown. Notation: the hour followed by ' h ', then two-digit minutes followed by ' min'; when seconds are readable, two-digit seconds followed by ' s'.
2 h 15 min
